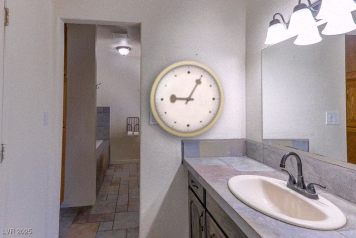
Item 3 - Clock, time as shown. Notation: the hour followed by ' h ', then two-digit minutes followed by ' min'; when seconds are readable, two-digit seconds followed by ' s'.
9 h 05 min
